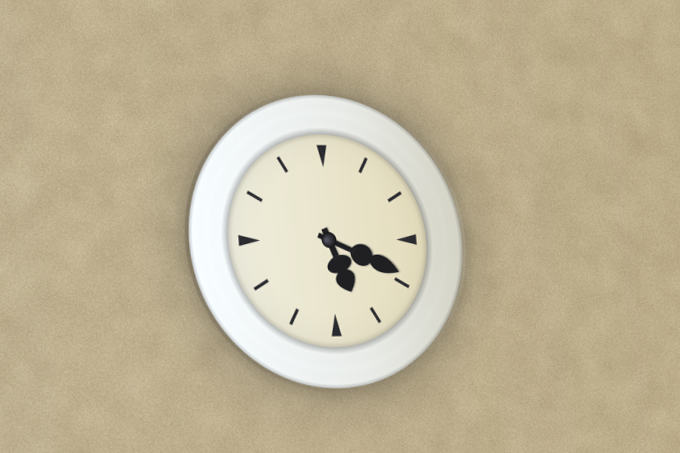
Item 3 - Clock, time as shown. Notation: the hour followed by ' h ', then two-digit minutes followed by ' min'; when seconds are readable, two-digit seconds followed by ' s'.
5 h 19 min
